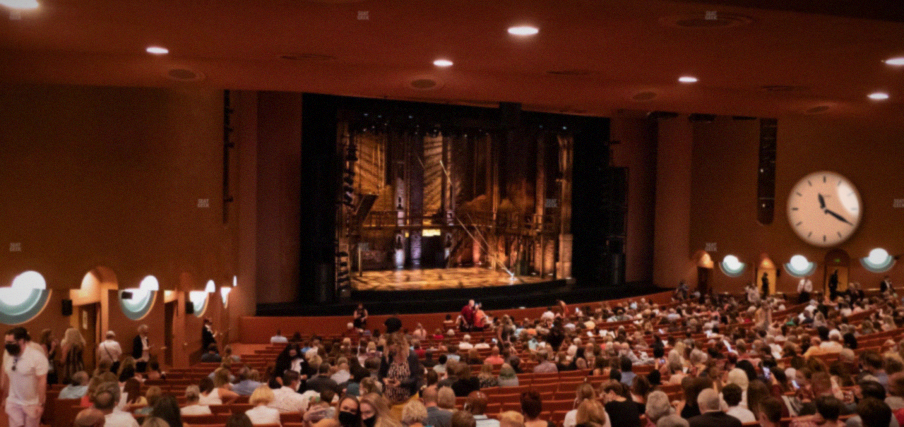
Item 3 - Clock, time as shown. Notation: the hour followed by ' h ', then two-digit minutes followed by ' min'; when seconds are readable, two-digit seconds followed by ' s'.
11 h 20 min
